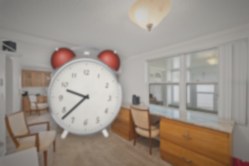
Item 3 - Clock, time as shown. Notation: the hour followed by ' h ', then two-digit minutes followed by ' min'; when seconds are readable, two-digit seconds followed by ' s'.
9 h 38 min
